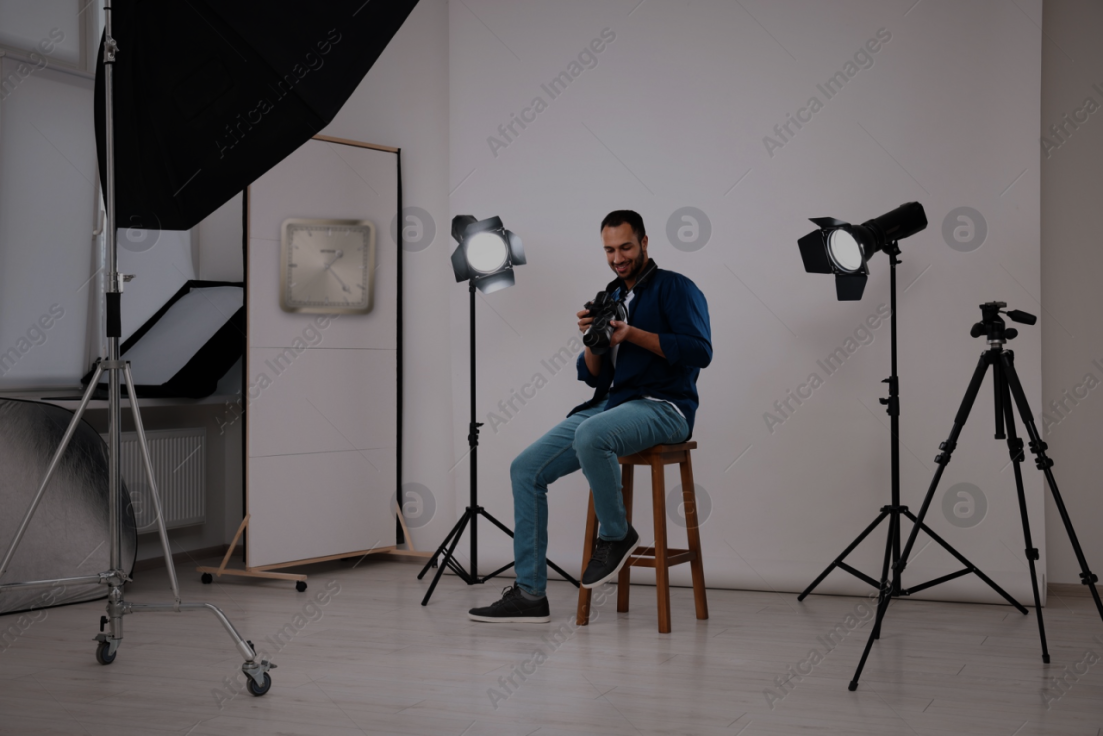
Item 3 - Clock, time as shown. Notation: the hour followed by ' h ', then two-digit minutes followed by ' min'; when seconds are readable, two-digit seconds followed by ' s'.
1 h 23 min
